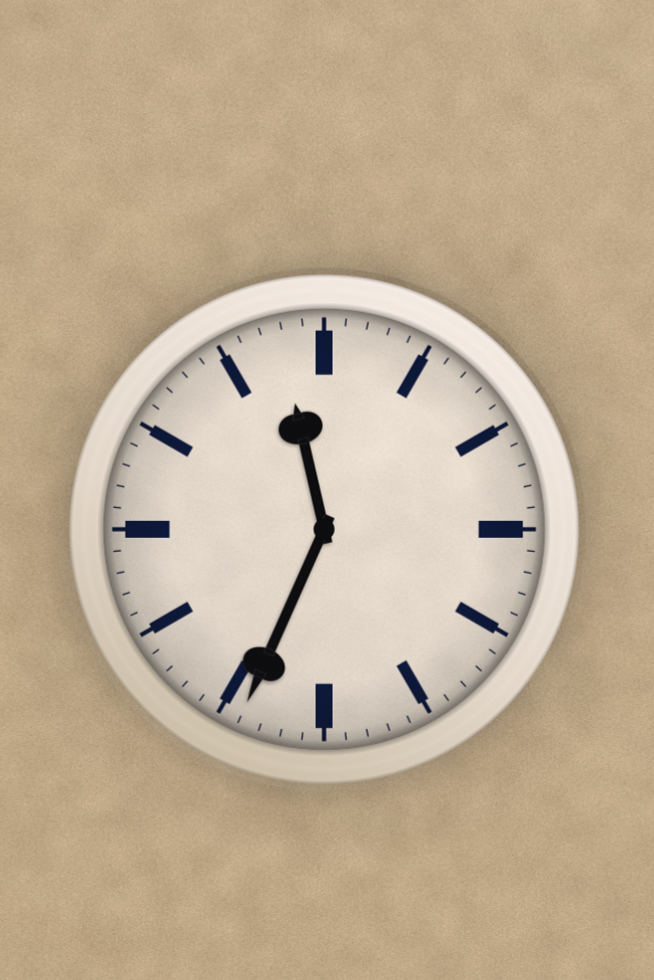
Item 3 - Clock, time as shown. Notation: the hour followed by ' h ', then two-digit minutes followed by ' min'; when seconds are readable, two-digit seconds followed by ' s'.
11 h 34 min
